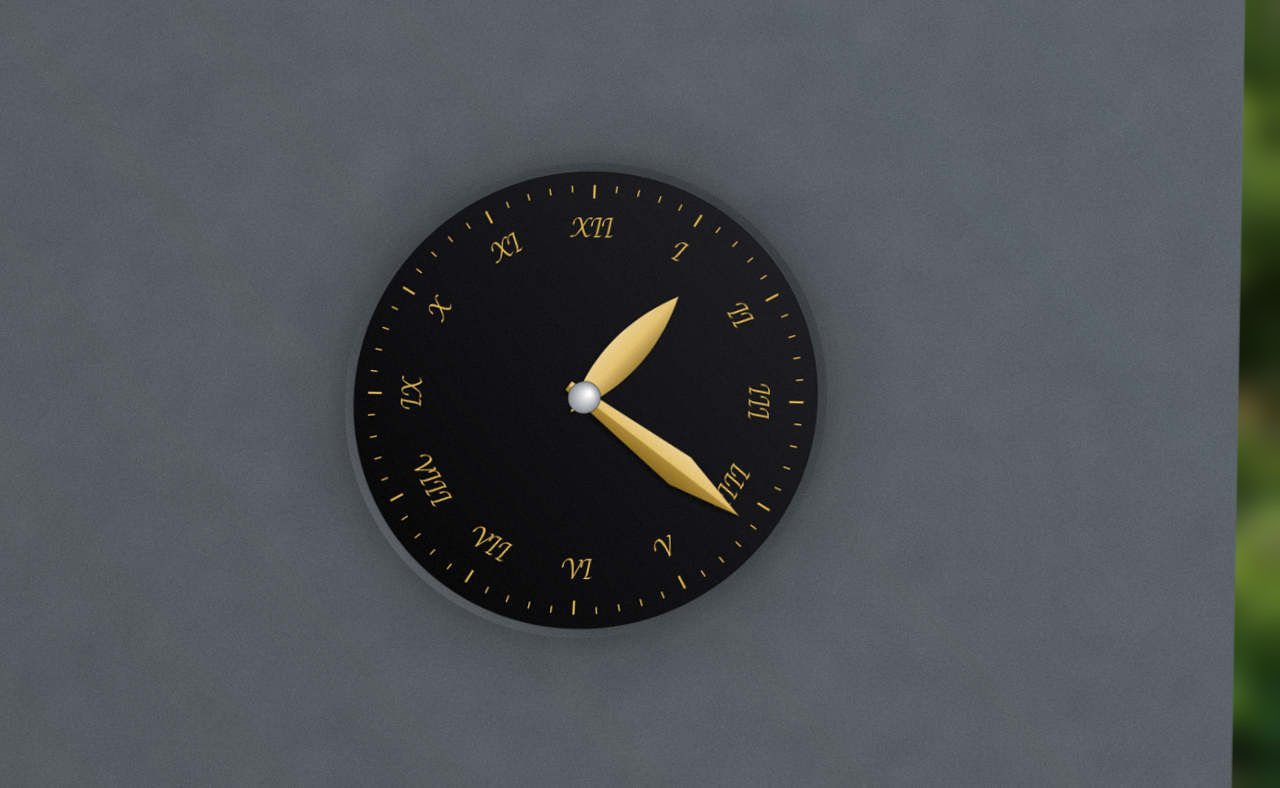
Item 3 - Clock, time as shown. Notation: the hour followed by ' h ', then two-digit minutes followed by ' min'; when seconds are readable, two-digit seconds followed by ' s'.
1 h 21 min
